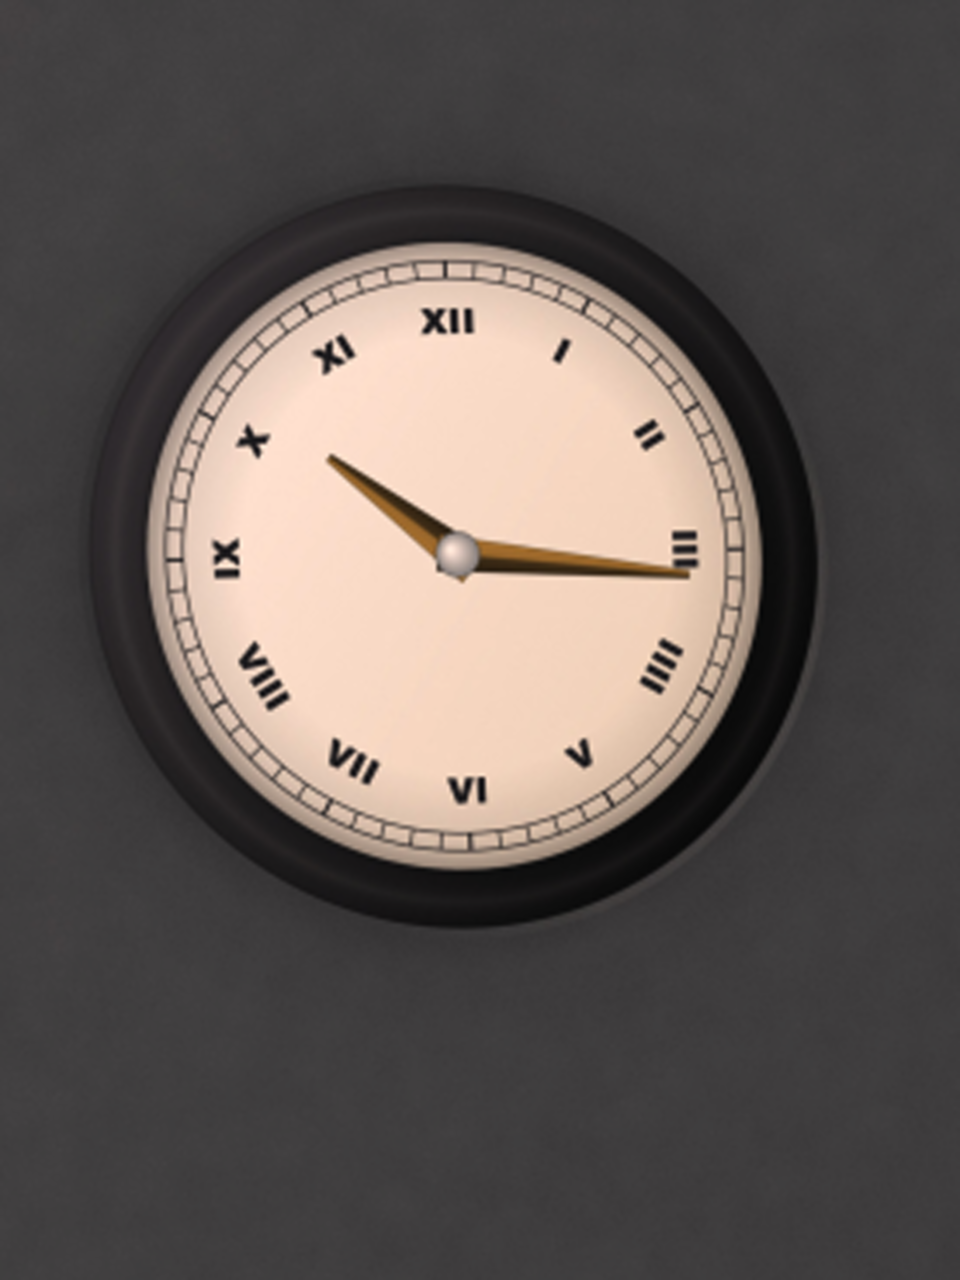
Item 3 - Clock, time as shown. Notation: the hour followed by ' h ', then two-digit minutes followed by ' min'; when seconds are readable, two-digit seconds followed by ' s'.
10 h 16 min
